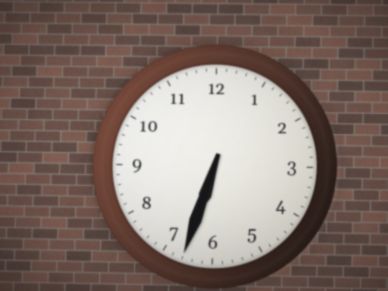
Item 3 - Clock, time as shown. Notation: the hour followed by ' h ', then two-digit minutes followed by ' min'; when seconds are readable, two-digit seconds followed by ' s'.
6 h 33 min
